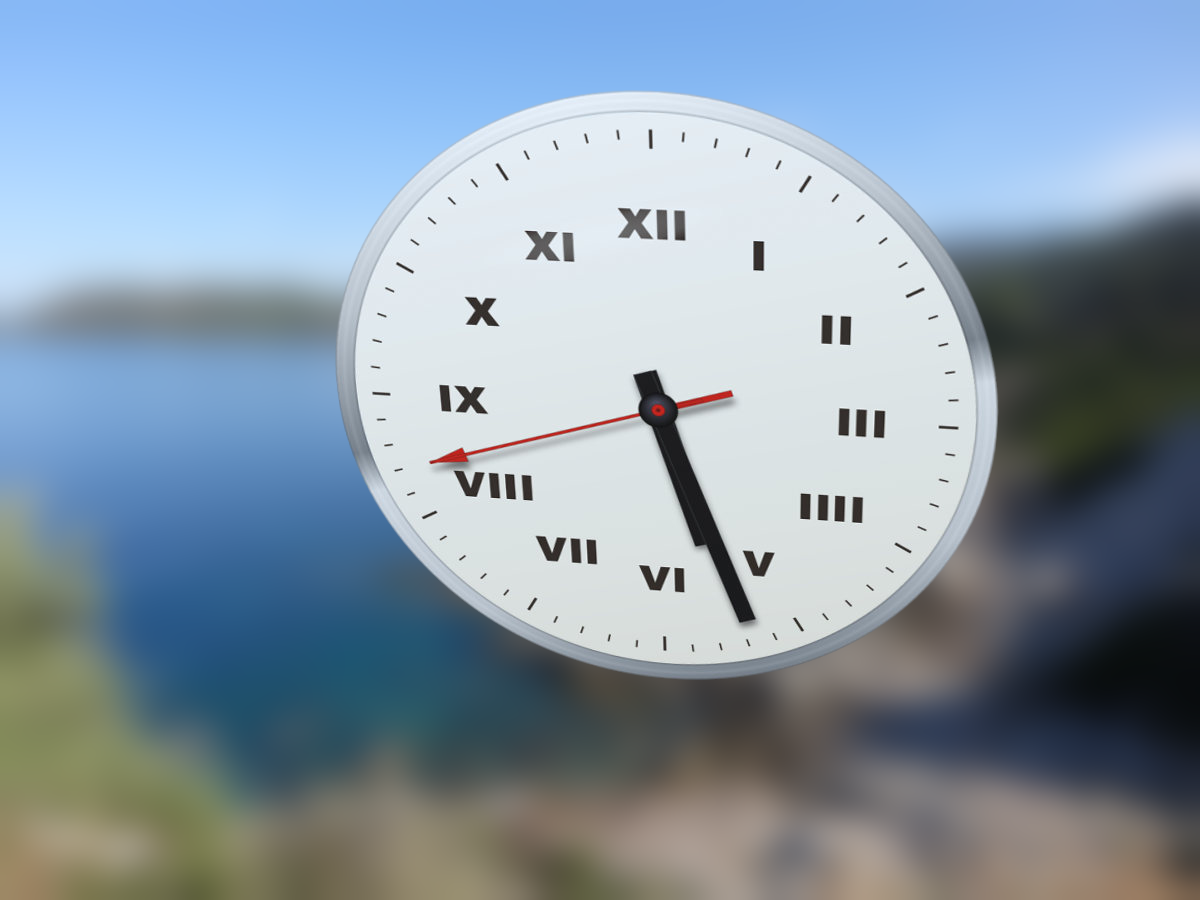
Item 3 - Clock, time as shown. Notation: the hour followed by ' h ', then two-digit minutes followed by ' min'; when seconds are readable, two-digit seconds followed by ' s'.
5 h 26 min 42 s
